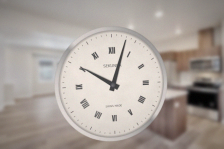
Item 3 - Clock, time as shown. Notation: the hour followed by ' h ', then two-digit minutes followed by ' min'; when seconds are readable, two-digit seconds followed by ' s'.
10 h 03 min
